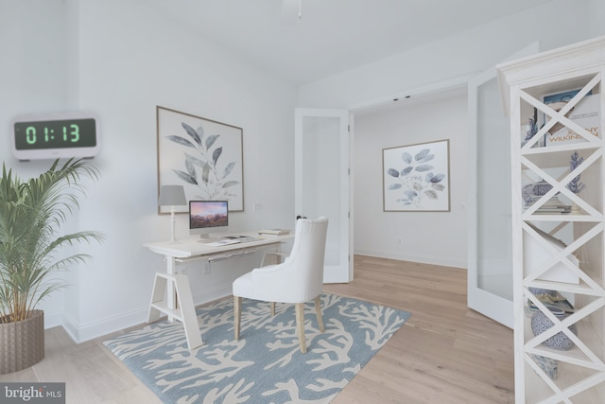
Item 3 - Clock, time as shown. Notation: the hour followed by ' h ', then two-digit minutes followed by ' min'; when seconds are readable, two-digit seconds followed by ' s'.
1 h 13 min
